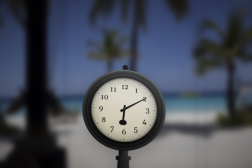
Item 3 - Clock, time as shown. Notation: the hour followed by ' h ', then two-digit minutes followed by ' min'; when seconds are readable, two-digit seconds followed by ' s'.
6 h 10 min
